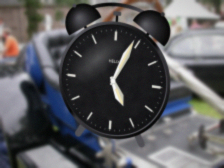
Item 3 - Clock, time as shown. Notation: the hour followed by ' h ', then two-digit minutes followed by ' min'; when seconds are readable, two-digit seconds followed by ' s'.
5 h 04 min
